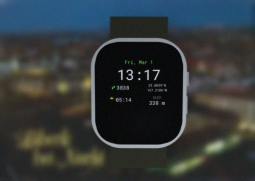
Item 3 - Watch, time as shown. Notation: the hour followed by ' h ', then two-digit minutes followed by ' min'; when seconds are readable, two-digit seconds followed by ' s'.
13 h 17 min
